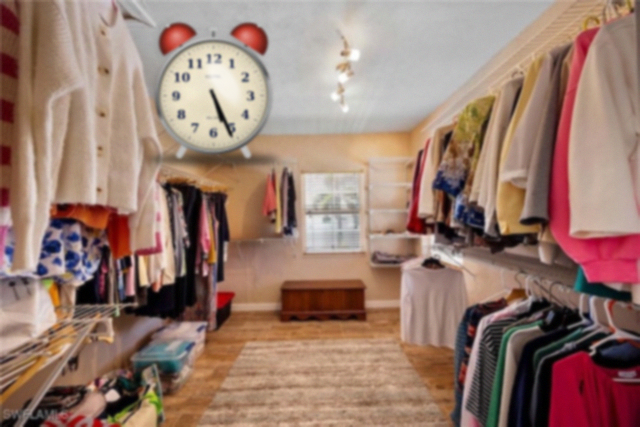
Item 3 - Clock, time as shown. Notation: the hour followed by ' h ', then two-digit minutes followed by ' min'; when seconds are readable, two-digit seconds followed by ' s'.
5 h 26 min
